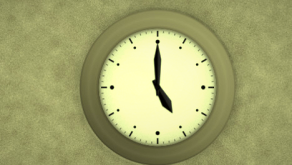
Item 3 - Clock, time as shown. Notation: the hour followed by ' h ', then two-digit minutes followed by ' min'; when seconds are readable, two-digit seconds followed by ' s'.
5 h 00 min
